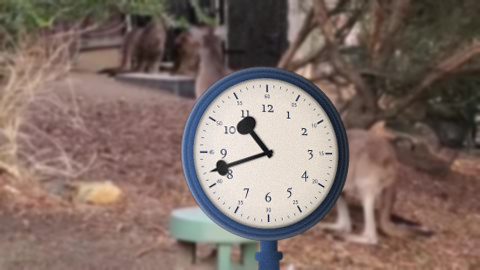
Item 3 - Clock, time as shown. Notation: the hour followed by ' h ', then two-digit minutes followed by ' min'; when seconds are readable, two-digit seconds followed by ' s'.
10 h 42 min
